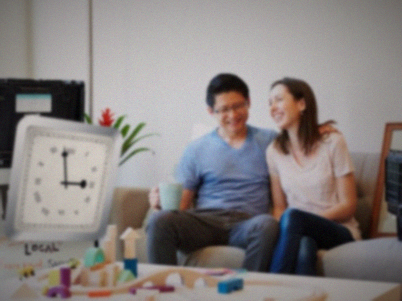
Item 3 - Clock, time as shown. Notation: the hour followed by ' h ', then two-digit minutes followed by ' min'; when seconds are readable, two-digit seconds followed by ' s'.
2 h 58 min
